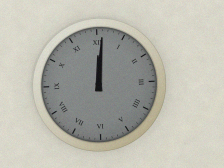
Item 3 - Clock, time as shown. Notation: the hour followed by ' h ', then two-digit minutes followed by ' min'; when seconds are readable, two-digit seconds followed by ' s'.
12 h 01 min
